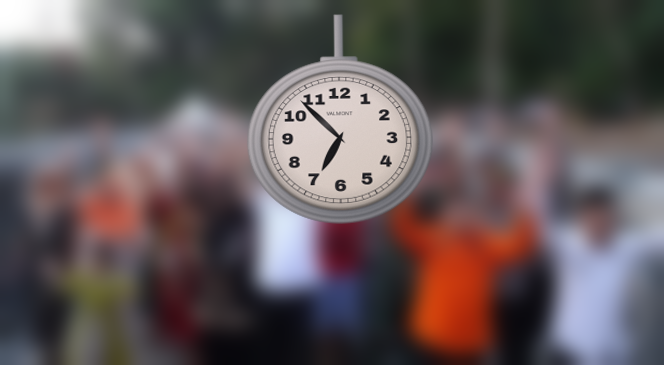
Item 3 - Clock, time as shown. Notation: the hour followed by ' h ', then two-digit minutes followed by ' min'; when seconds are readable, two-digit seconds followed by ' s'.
6 h 53 min
